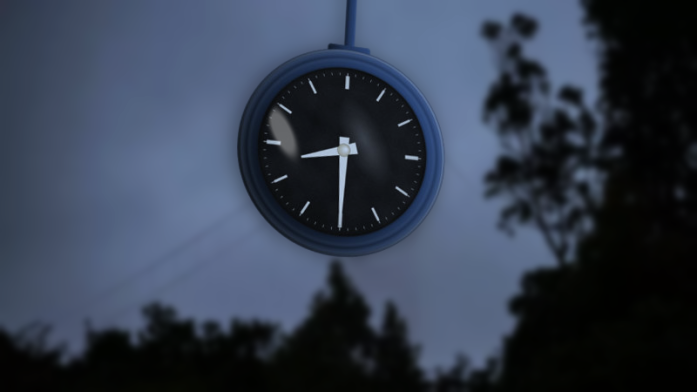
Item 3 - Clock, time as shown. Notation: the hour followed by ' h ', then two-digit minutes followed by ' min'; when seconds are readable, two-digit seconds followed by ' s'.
8 h 30 min
